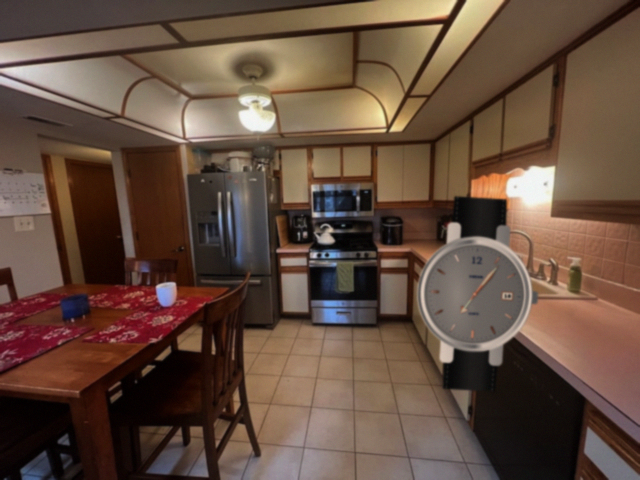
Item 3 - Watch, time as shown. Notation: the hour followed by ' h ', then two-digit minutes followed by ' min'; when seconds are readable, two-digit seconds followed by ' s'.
7 h 06 min
